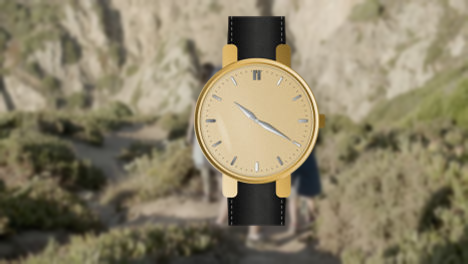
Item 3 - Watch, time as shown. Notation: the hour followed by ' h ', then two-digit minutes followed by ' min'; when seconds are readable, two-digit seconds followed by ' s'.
10 h 20 min
